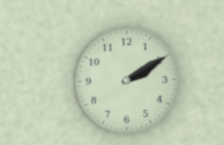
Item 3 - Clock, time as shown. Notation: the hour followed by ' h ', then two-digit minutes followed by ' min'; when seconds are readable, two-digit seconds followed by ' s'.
2 h 10 min
